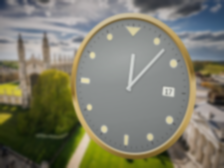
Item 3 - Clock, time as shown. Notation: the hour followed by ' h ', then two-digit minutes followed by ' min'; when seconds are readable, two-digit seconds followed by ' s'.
12 h 07 min
